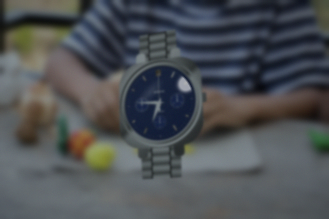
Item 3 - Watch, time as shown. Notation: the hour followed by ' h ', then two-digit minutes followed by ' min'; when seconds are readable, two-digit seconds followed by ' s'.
6 h 46 min
